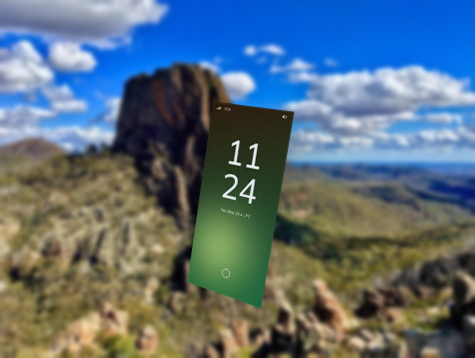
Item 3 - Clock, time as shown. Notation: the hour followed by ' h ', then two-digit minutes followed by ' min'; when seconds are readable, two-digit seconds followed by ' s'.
11 h 24 min
